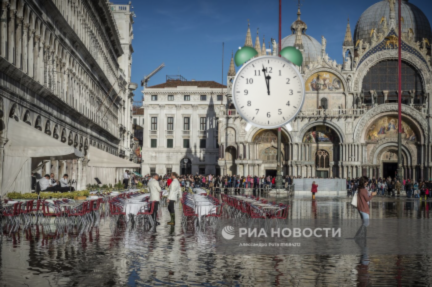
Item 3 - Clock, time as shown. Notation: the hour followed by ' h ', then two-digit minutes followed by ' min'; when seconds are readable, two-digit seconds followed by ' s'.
11 h 58 min
